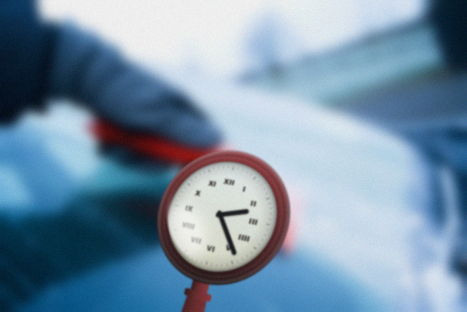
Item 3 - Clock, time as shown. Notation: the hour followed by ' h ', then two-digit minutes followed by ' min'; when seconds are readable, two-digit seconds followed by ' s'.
2 h 24 min
